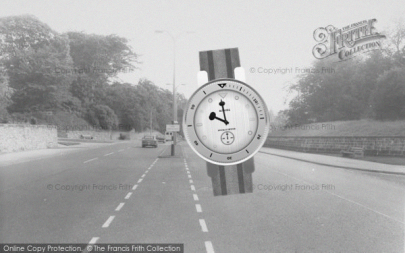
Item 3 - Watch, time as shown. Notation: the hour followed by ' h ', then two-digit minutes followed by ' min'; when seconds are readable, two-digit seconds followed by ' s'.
9 h 59 min
